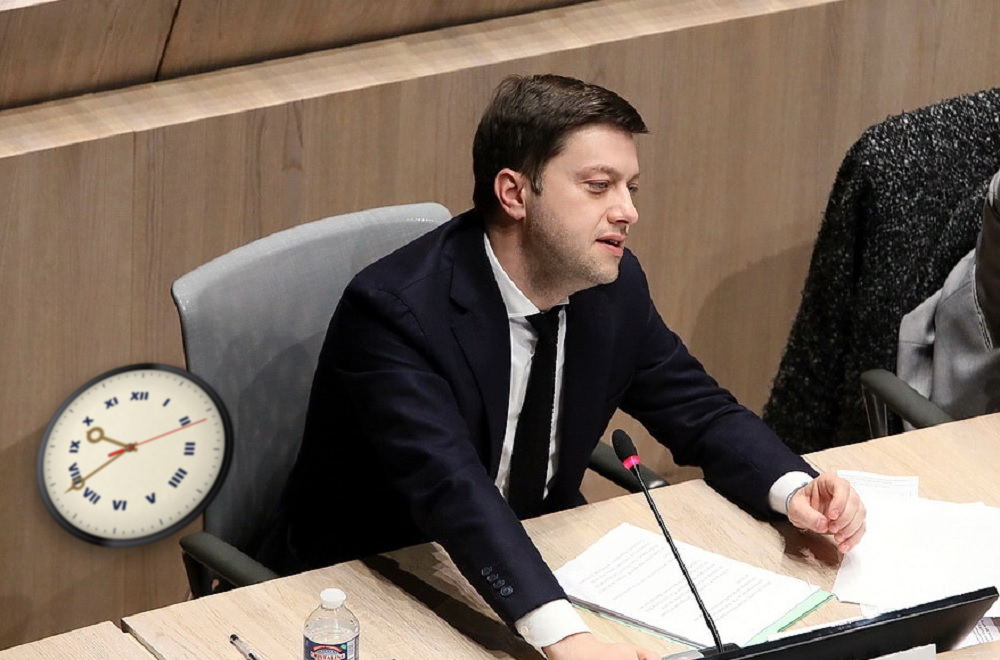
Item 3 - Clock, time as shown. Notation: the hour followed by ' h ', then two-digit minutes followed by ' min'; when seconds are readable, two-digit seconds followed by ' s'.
9 h 38 min 11 s
